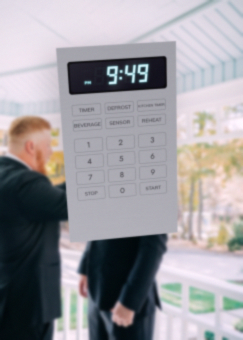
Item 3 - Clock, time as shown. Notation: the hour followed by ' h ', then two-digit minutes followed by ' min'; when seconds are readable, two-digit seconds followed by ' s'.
9 h 49 min
